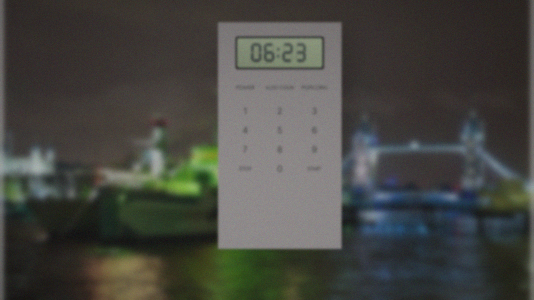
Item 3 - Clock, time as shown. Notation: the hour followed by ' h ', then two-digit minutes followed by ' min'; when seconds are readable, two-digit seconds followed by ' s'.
6 h 23 min
